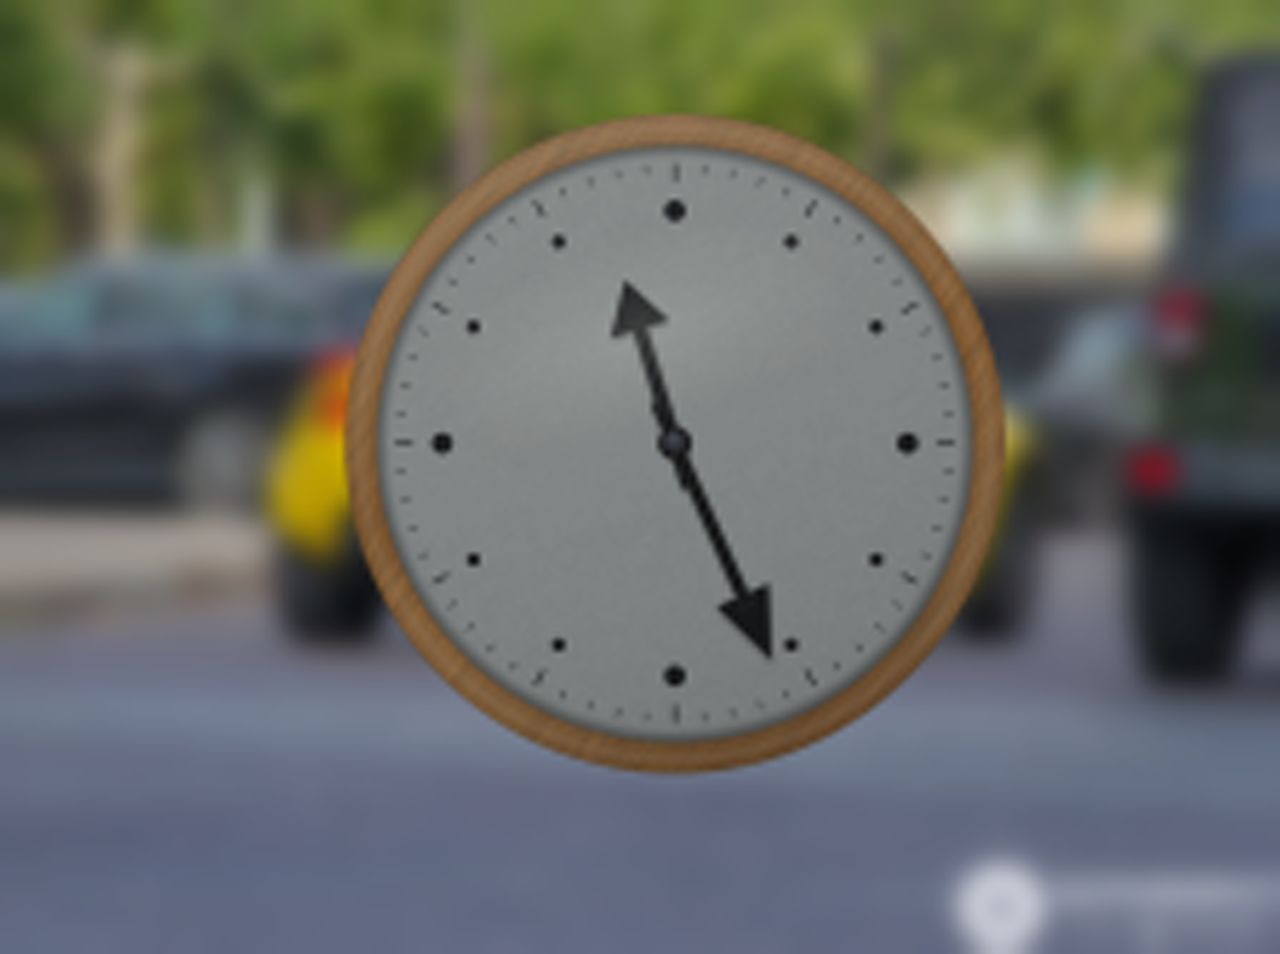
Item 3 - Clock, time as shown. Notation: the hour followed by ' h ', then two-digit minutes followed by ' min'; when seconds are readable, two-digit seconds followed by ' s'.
11 h 26 min
